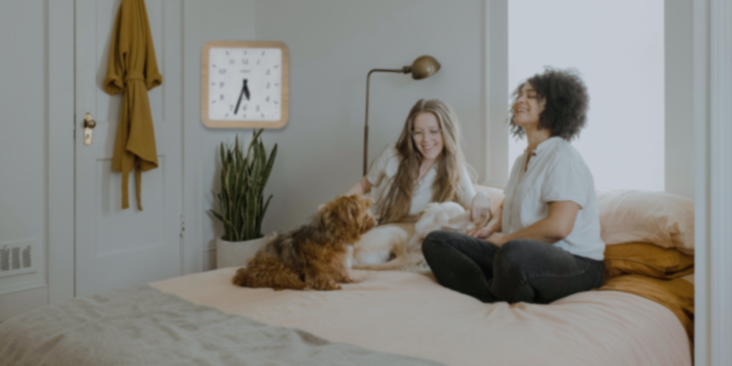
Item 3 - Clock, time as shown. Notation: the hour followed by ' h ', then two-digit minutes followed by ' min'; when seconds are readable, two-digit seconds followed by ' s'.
5 h 33 min
